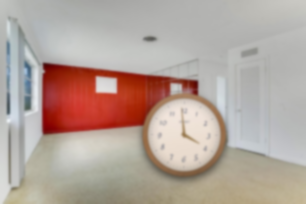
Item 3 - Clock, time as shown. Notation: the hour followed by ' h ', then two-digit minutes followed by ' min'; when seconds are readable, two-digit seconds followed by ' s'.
3 h 59 min
